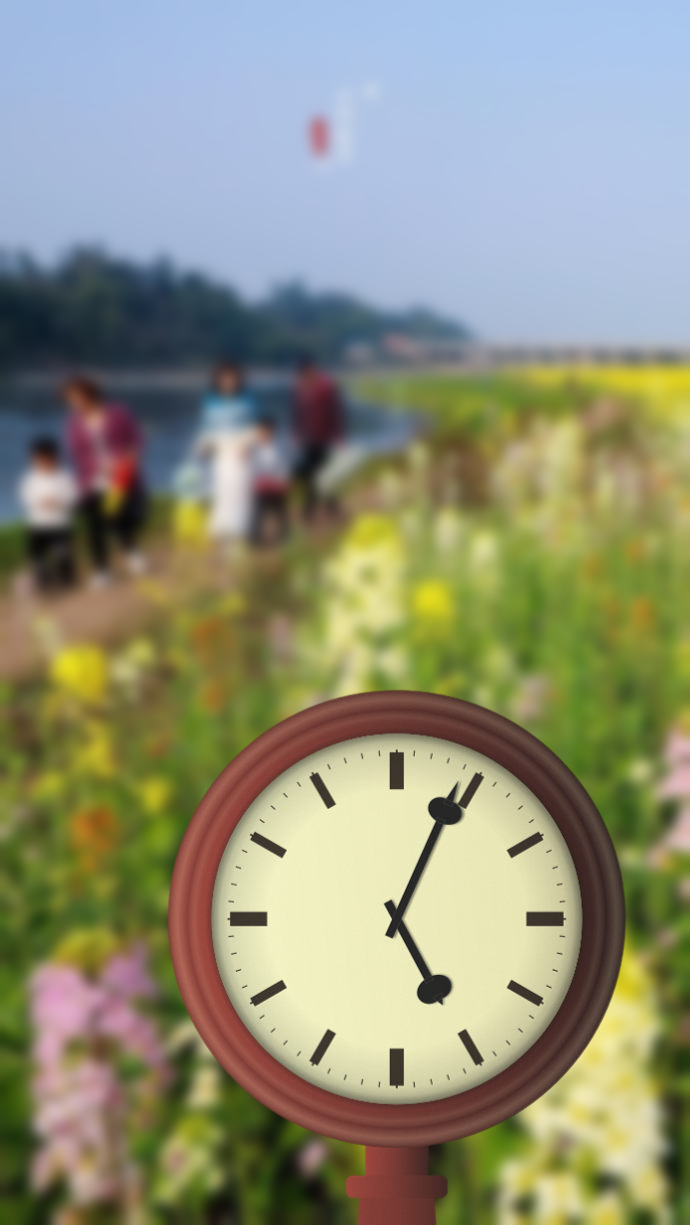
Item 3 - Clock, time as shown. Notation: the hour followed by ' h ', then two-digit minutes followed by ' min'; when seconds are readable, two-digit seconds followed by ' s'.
5 h 04 min
